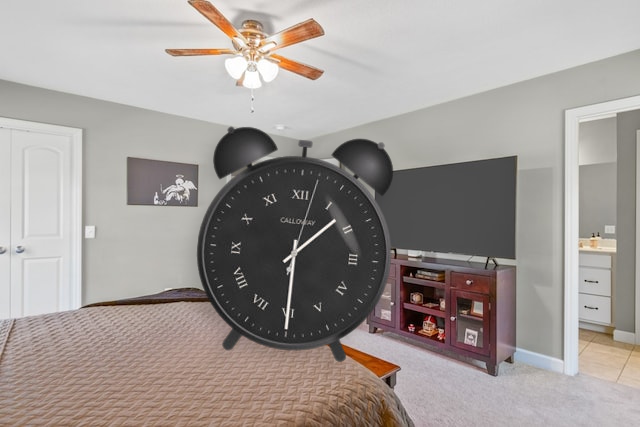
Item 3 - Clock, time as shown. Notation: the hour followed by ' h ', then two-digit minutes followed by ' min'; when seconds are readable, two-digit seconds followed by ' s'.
1 h 30 min 02 s
